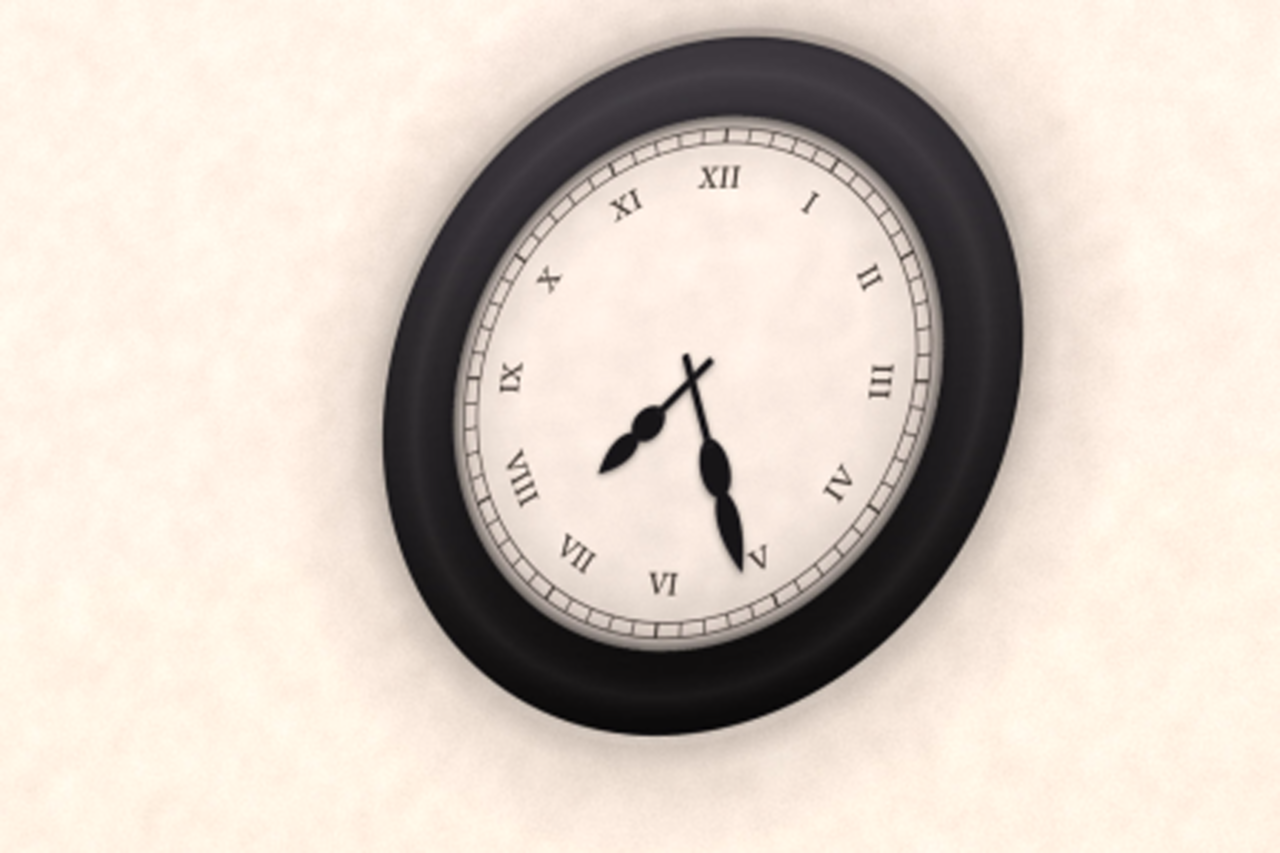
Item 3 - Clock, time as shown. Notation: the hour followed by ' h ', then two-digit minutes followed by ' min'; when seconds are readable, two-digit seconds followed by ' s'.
7 h 26 min
